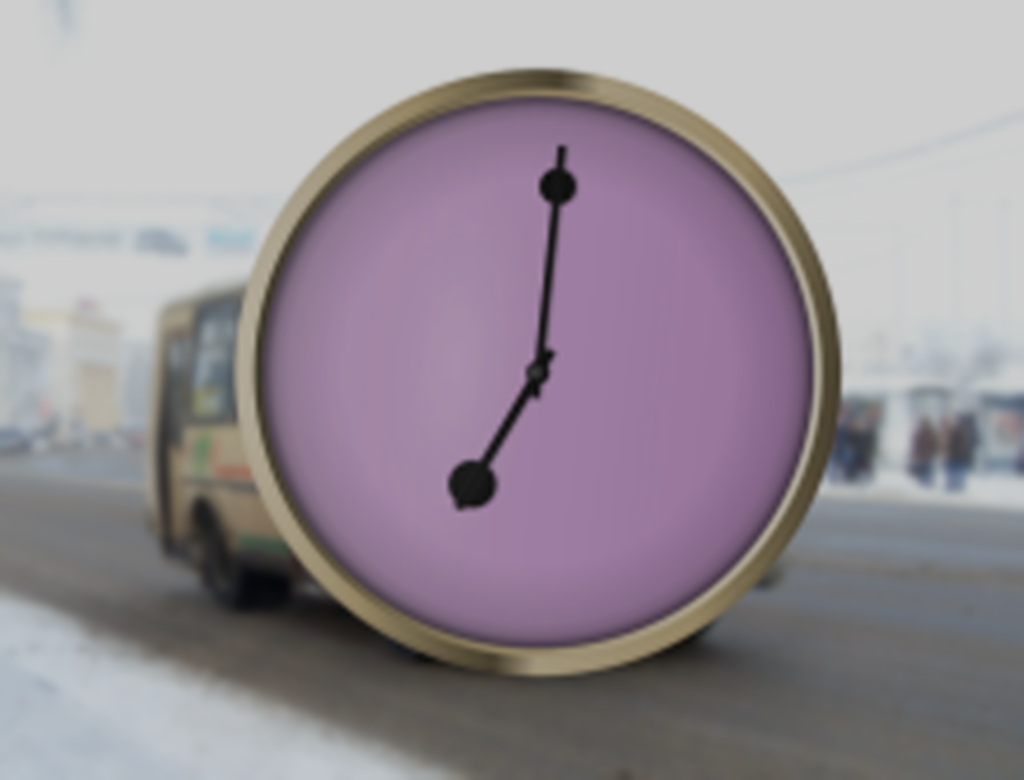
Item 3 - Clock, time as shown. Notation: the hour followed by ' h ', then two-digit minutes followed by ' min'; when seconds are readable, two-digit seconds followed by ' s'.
7 h 01 min
